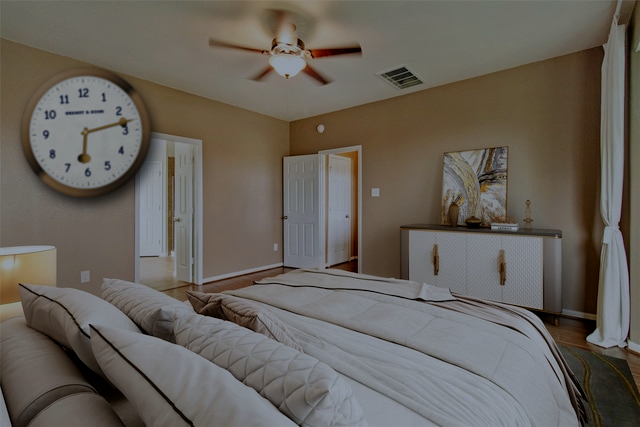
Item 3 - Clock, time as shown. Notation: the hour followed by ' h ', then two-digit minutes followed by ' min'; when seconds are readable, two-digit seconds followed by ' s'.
6 h 13 min
